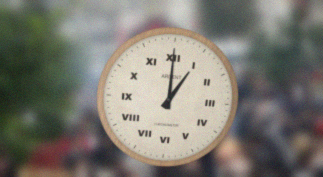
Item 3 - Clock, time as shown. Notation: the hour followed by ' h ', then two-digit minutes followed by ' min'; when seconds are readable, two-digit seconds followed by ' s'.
1 h 00 min
